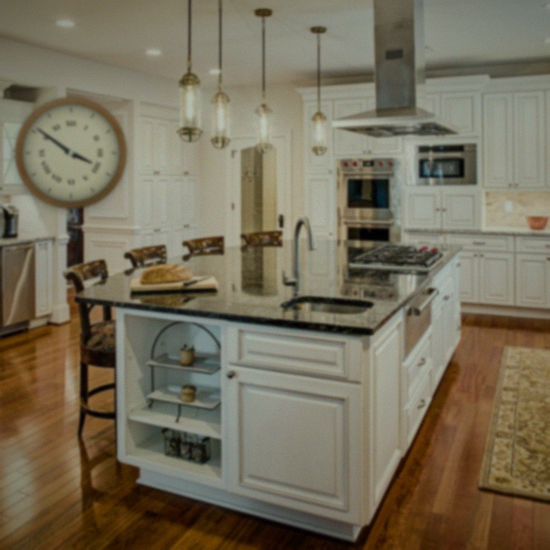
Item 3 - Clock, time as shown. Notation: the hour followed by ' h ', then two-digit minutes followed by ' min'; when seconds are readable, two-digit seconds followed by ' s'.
3 h 51 min
